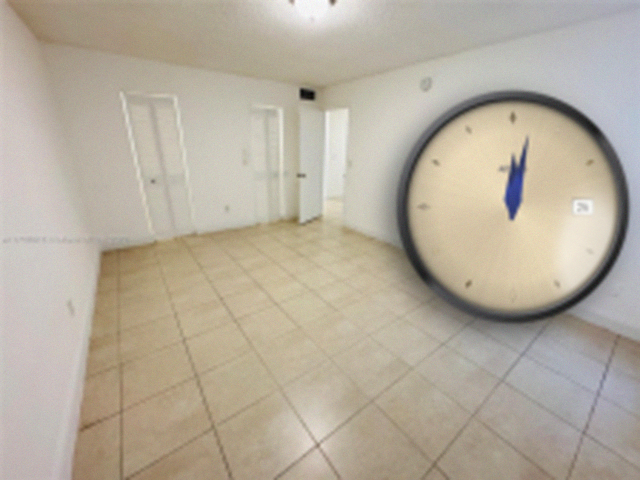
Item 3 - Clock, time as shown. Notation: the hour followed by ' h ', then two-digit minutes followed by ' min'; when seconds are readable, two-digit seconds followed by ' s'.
12 h 02 min
